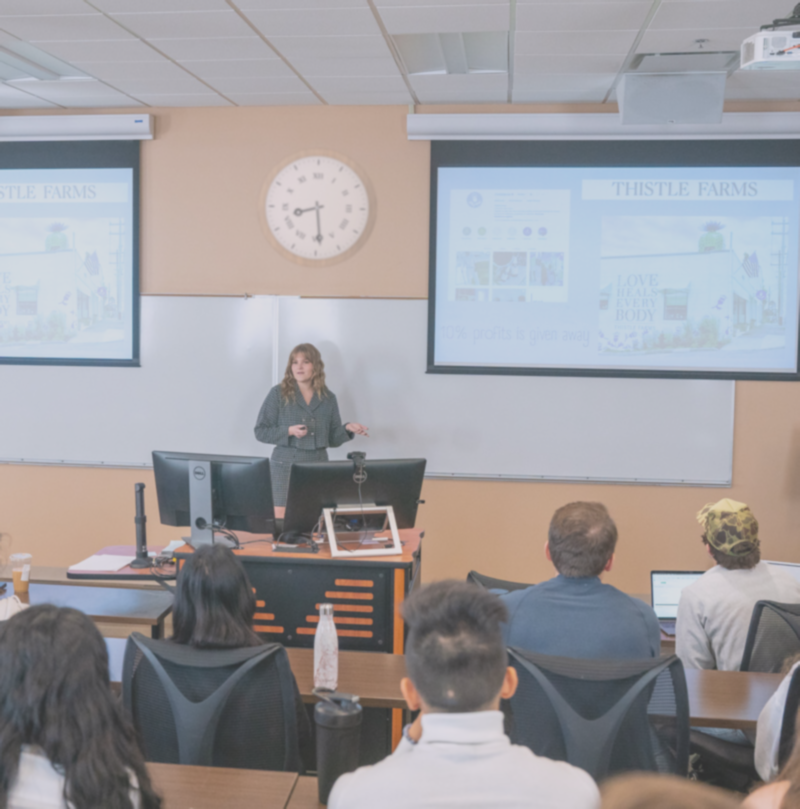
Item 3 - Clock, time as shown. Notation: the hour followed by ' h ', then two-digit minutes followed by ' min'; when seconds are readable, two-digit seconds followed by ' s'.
8 h 29 min
